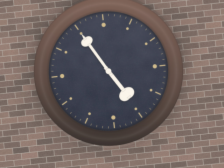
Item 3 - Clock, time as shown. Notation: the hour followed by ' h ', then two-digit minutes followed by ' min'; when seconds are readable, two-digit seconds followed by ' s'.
4 h 55 min
